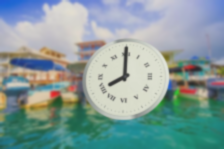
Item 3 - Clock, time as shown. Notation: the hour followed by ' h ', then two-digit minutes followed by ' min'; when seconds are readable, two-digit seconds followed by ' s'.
8 h 00 min
